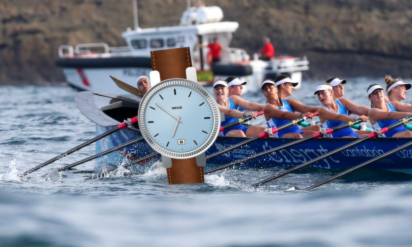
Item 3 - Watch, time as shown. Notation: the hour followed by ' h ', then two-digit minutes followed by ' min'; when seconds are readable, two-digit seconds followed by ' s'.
6 h 52 min
